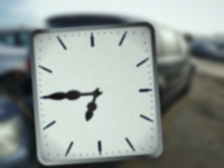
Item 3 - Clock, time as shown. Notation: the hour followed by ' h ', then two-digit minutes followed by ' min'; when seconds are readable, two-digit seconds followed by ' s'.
6 h 45 min
